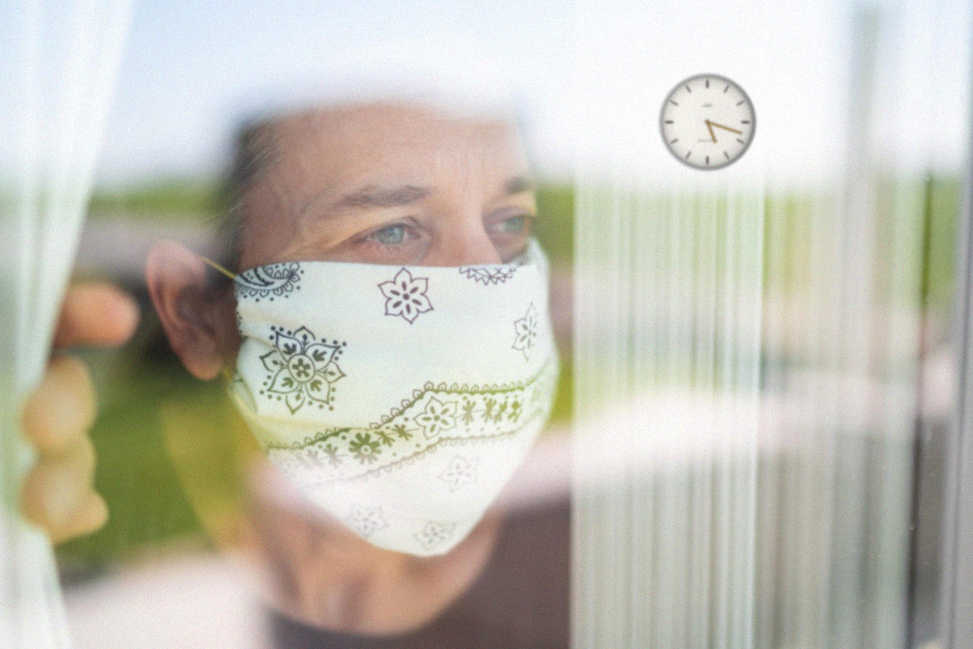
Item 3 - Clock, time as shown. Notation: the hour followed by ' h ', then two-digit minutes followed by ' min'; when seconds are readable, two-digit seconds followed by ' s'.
5 h 18 min
